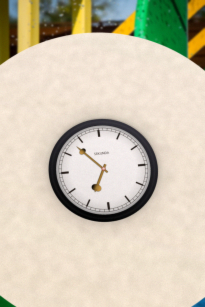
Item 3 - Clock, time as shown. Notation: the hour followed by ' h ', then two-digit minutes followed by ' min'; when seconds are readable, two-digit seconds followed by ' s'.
6 h 53 min
